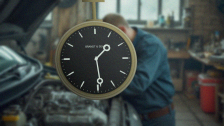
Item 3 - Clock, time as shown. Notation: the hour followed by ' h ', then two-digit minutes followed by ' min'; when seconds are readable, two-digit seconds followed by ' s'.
1 h 29 min
